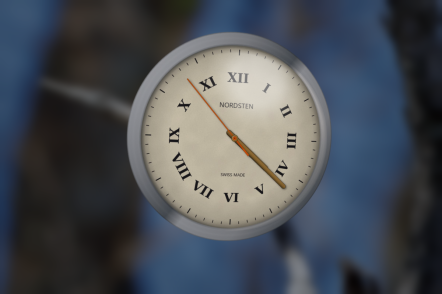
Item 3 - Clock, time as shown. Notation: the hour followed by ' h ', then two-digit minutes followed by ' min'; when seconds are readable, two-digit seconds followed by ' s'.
4 h 21 min 53 s
